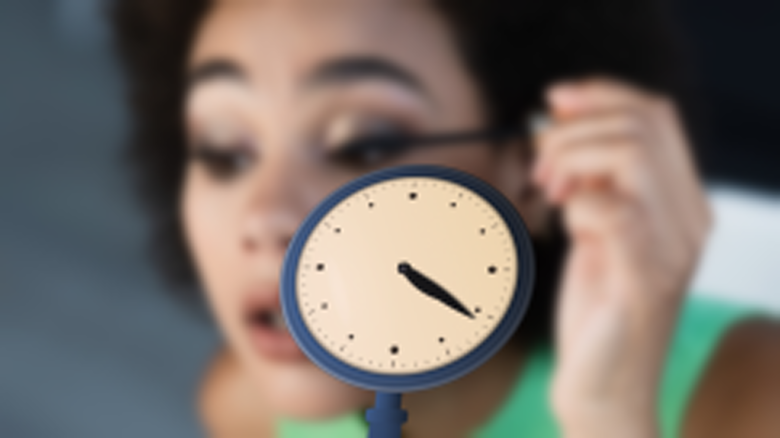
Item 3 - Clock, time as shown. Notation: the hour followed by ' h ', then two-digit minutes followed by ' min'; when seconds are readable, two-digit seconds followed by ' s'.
4 h 21 min
